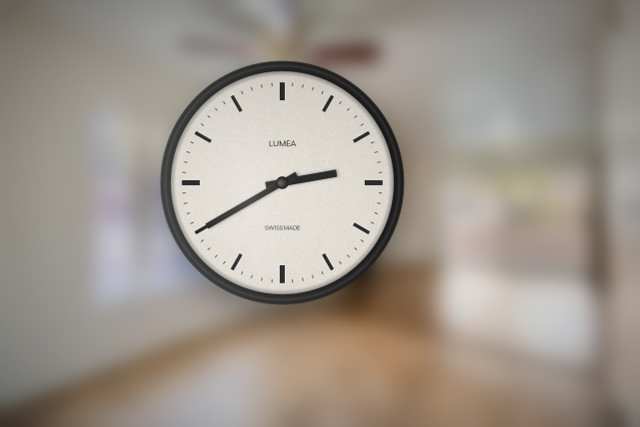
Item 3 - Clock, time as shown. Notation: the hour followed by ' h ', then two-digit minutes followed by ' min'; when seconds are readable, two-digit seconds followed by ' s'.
2 h 40 min
